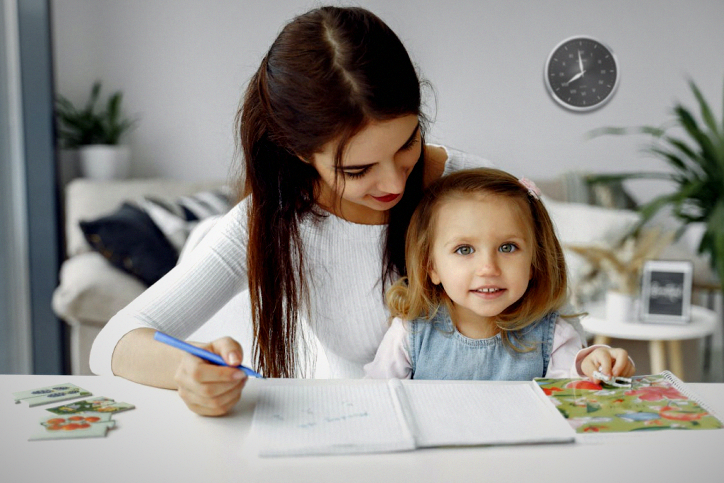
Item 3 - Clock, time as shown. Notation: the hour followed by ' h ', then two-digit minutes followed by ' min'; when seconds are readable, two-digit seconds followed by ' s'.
7 h 59 min
